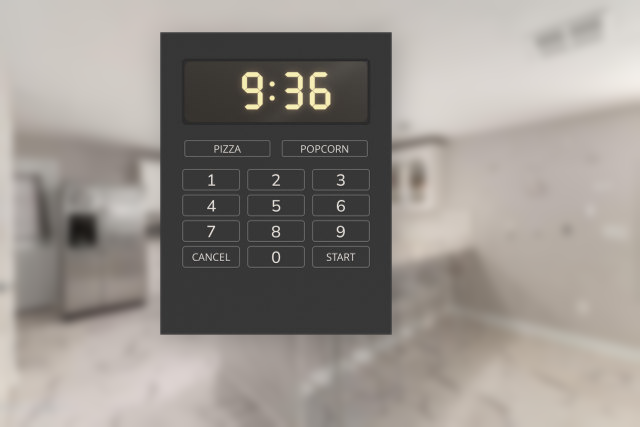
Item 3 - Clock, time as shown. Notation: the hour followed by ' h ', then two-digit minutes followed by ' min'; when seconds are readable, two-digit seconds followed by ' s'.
9 h 36 min
